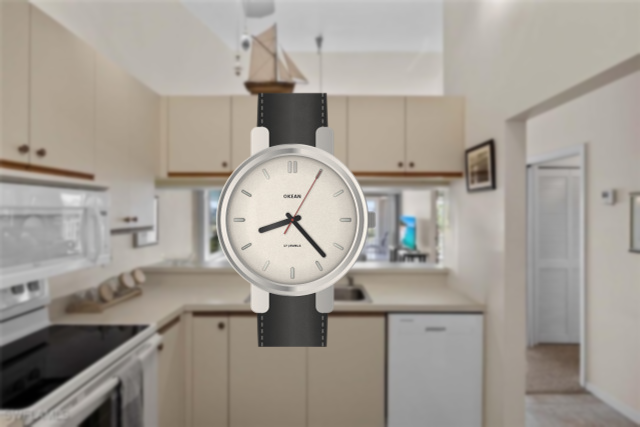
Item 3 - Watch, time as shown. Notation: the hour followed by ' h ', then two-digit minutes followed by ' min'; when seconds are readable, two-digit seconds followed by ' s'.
8 h 23 min 05 s
